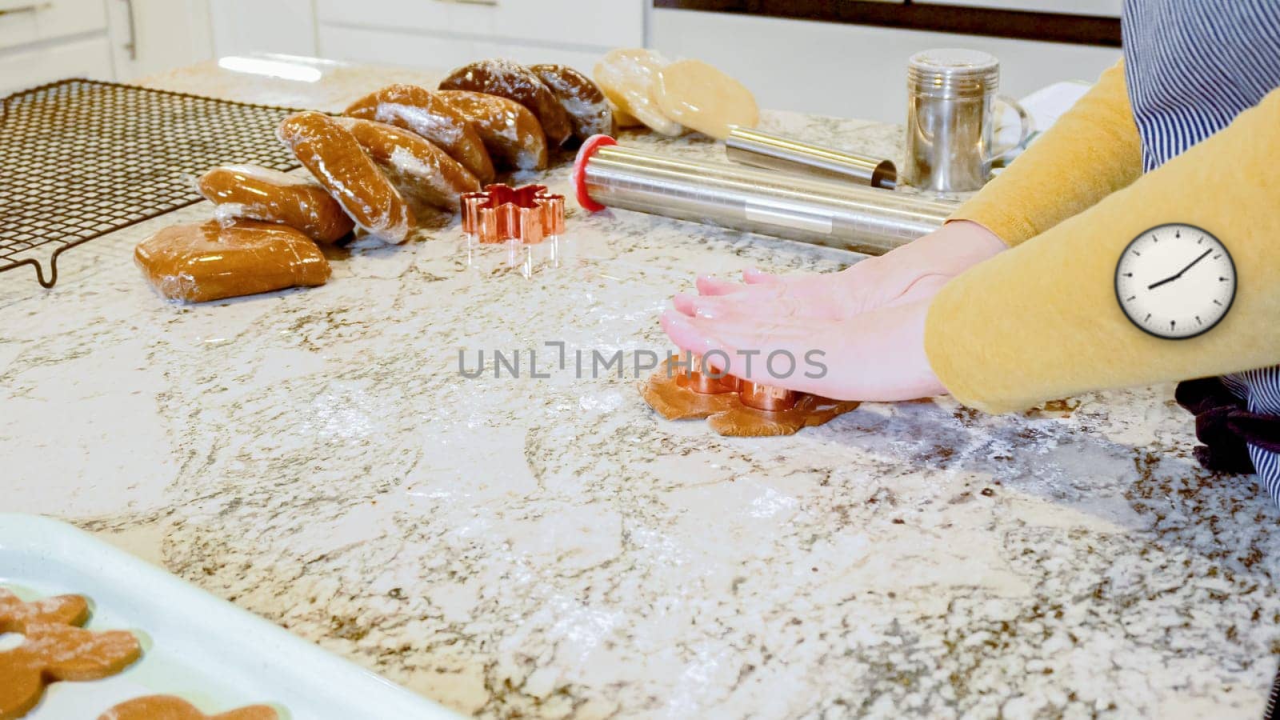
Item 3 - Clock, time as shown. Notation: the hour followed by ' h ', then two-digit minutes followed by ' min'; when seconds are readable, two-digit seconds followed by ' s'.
8 h 08 min
